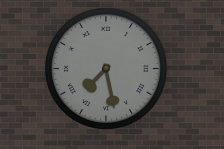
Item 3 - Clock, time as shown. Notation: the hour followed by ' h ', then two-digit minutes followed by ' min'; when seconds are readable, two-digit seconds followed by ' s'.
7 h 28 min
